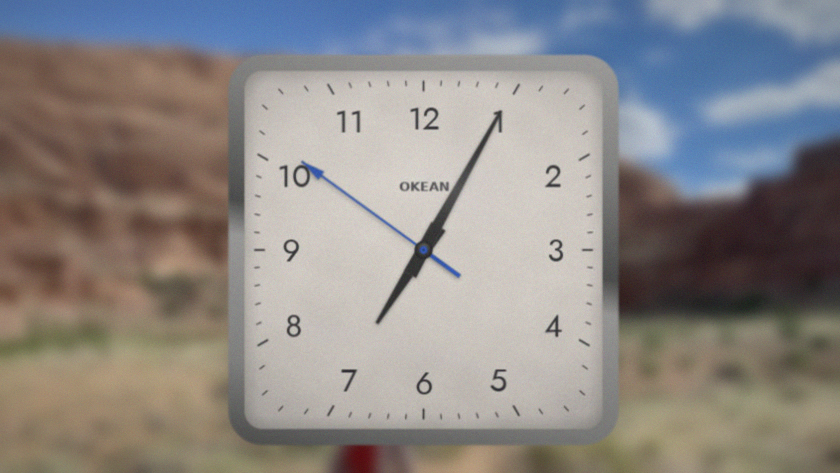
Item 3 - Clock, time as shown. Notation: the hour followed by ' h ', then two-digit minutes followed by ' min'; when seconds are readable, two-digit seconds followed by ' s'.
7 h 04 min 51 s
